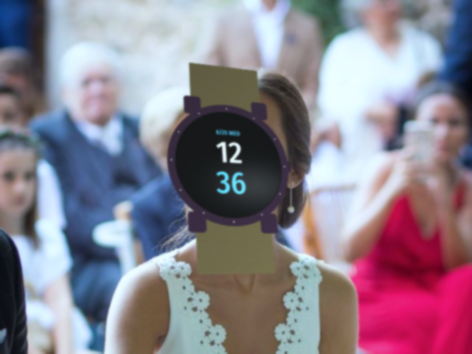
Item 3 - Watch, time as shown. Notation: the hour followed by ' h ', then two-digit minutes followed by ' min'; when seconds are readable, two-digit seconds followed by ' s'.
12 h 36 min
